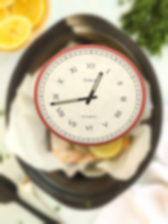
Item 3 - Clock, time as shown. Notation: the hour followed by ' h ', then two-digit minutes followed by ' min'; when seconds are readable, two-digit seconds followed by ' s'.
12 h 43 min
